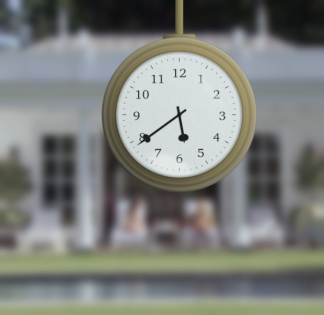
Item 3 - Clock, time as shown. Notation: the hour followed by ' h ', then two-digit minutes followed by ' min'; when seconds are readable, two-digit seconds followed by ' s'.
5 h 39 min
